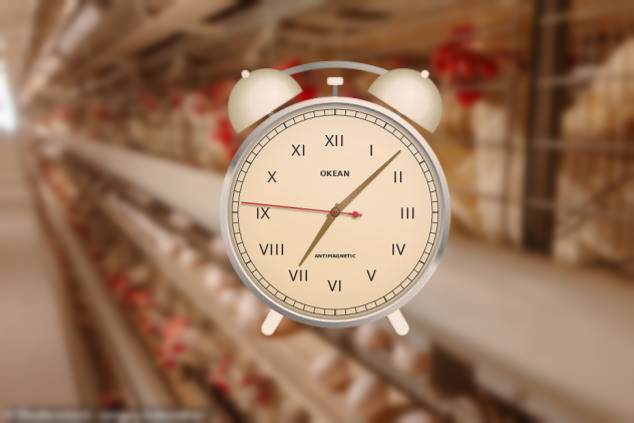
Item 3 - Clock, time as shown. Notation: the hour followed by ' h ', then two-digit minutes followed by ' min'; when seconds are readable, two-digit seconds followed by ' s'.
7 h 07 min 46 s
